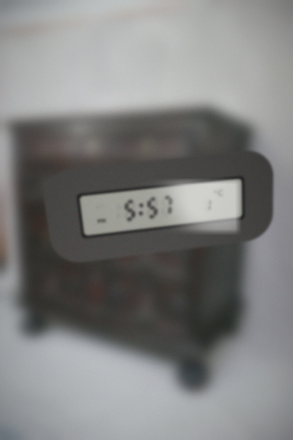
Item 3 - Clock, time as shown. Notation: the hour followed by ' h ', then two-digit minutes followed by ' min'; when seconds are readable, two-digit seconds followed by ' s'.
5 h 57 min
